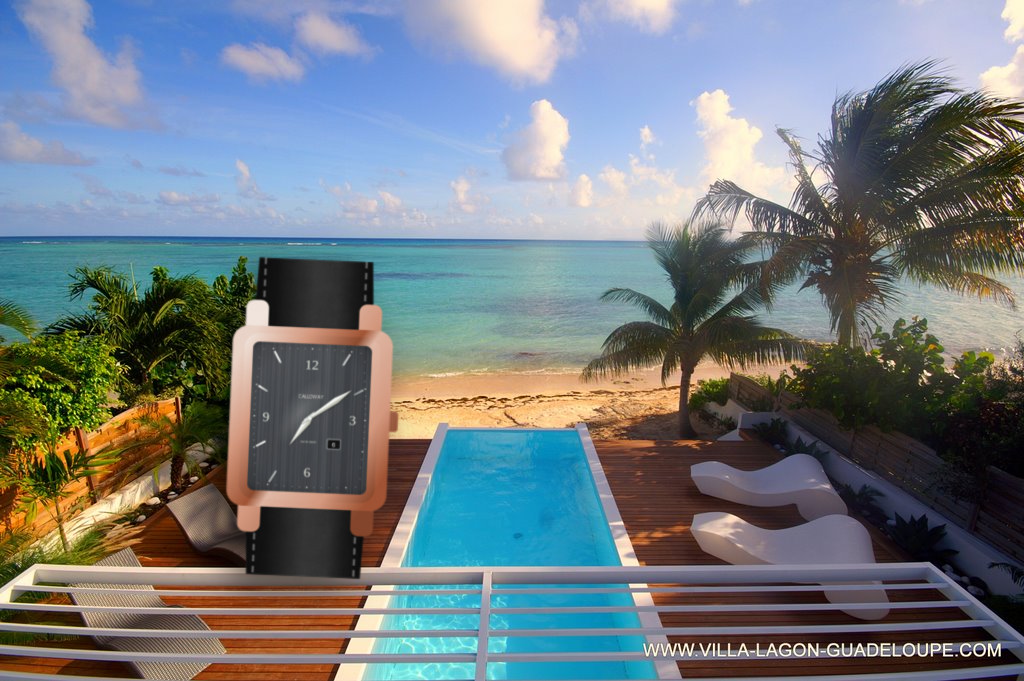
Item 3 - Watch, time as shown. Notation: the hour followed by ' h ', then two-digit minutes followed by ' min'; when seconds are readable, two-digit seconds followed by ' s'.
7 h 09 min
